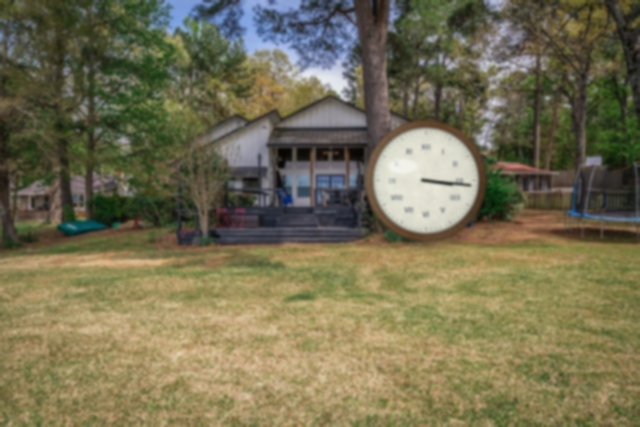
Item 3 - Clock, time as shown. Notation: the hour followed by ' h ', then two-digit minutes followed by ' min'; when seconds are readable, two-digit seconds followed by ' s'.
3 h 16 min
